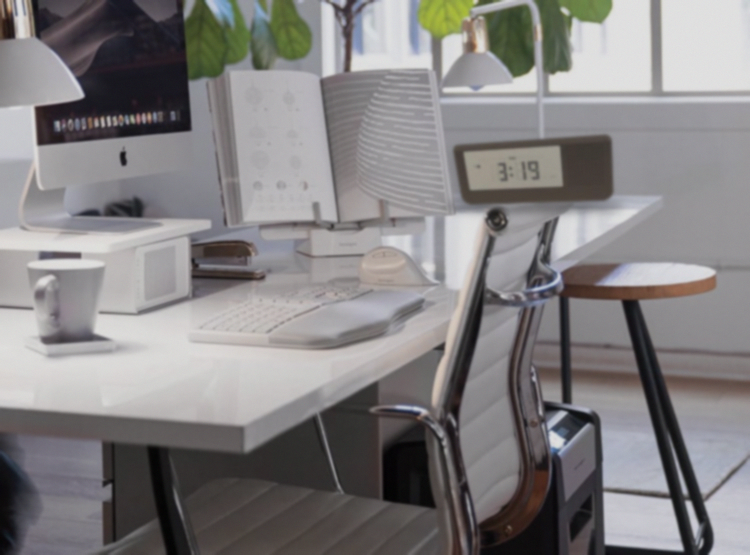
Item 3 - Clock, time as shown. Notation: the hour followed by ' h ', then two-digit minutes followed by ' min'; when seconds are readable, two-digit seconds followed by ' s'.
3 h 19 min
